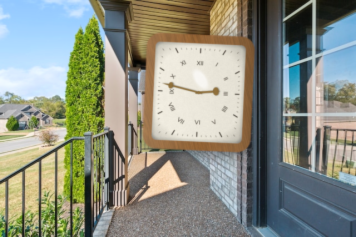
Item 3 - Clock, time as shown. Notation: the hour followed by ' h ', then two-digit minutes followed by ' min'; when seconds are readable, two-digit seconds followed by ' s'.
2 h 47 min
